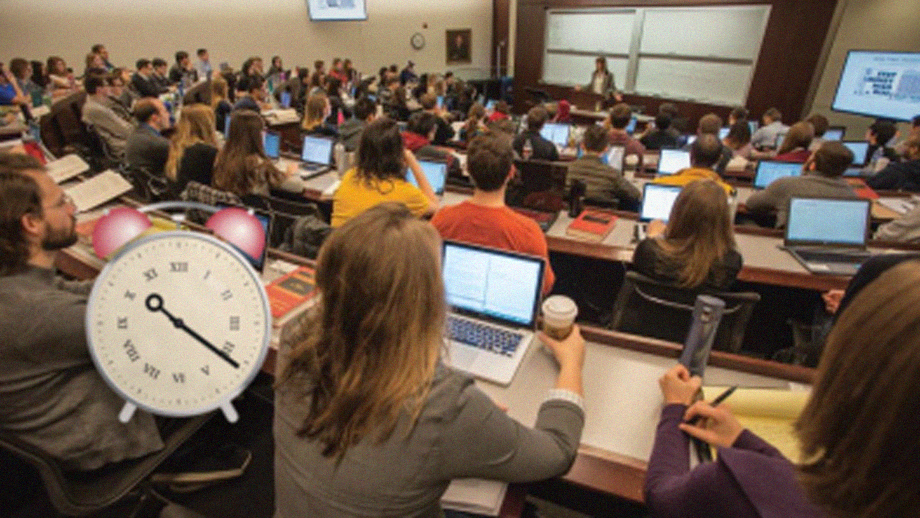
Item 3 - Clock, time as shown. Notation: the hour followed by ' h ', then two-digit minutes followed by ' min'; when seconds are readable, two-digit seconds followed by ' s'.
10 h 21 min
